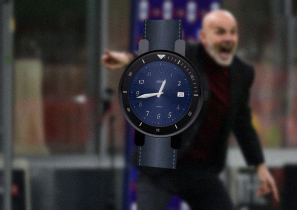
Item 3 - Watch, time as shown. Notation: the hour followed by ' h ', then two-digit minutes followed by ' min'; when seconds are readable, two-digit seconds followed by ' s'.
12 h 43 min
